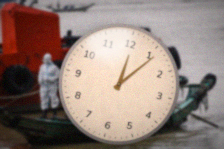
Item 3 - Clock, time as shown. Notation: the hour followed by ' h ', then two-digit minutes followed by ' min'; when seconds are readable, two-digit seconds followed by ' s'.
12 h 06 min
